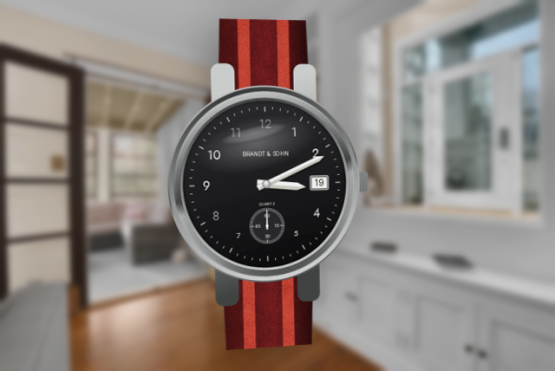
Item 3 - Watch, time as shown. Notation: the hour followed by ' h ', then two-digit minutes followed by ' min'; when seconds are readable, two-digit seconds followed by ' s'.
3 h 11 min
